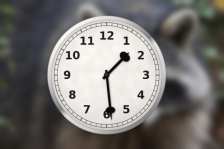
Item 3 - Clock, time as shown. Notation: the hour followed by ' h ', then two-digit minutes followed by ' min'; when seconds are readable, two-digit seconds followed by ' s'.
1 h 29 min
